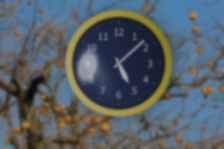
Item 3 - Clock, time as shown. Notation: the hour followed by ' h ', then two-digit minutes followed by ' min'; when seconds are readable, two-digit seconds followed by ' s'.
5 h 08 min
